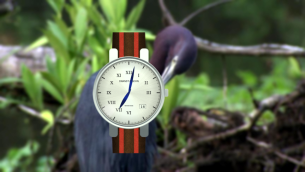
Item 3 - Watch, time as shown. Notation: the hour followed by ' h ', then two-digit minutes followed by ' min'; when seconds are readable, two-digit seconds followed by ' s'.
7 h 02 min
